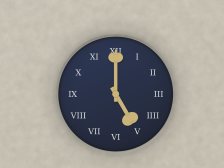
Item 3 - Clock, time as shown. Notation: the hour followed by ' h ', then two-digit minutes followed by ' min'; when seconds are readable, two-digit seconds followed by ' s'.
5 h 00 min
